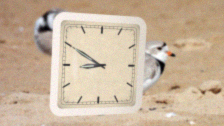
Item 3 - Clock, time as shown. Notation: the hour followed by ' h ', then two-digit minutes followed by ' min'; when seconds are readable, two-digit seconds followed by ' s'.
8 h 50 min
